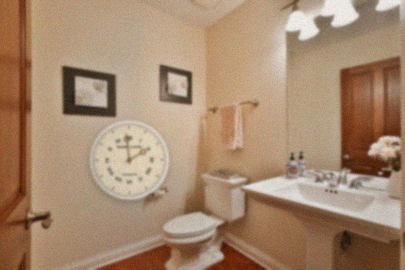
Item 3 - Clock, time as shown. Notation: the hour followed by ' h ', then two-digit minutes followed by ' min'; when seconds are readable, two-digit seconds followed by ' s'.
1 h 59 min
